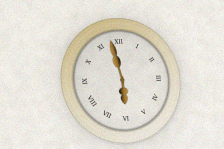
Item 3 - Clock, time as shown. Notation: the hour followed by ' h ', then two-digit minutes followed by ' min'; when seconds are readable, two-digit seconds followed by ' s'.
5 h 58 min
